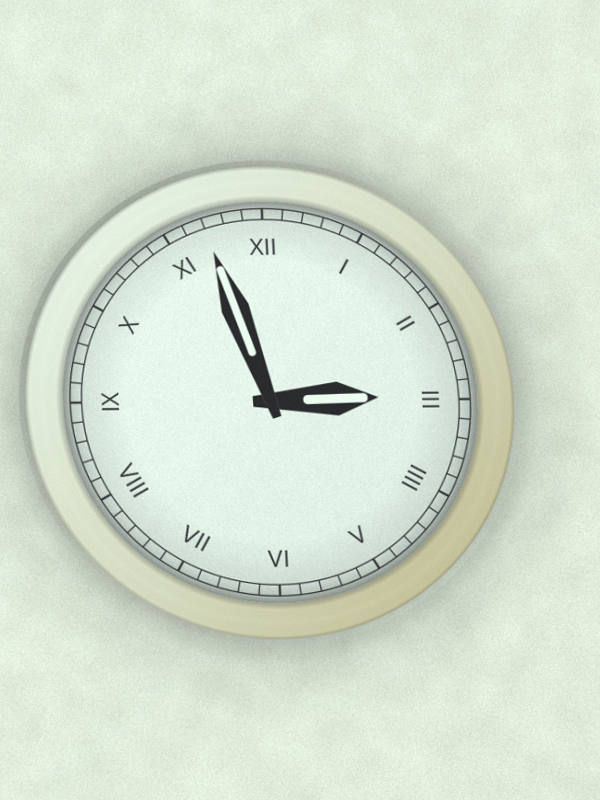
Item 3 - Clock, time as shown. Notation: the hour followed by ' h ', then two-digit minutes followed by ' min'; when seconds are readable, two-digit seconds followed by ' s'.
2 h 57 min
